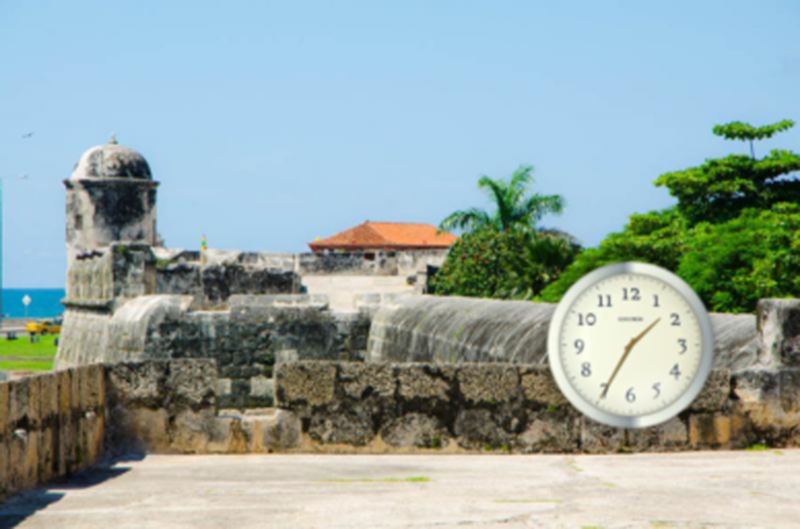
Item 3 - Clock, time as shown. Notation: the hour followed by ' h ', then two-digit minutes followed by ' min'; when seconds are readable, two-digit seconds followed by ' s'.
1 h 35 min
